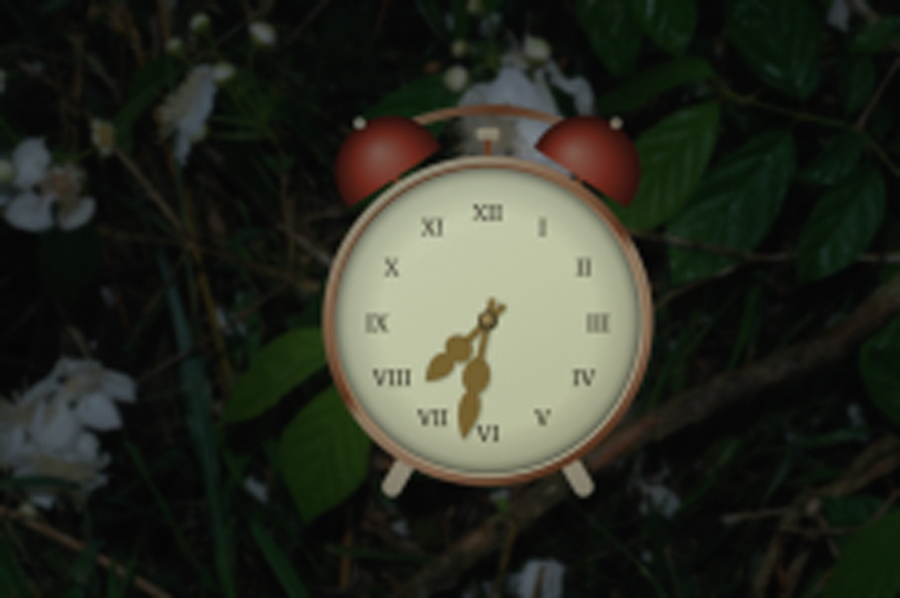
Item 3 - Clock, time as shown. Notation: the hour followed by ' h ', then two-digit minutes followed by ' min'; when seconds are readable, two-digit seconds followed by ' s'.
7 h 32 min
